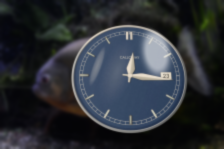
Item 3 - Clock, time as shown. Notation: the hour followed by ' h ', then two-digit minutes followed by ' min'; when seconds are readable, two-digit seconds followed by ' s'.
12 h 16 min
